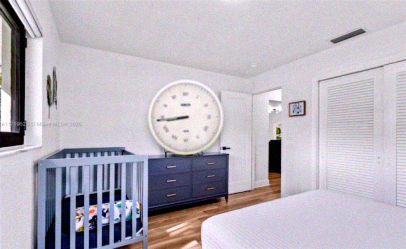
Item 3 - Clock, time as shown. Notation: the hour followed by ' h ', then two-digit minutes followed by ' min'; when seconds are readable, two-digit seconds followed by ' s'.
8 h 44 min
